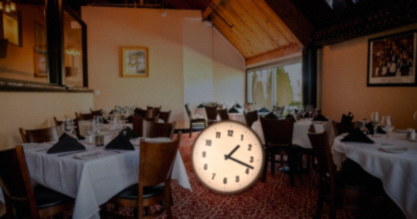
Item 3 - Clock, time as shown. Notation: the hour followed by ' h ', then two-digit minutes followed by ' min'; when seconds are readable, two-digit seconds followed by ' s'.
1 h 18 min
